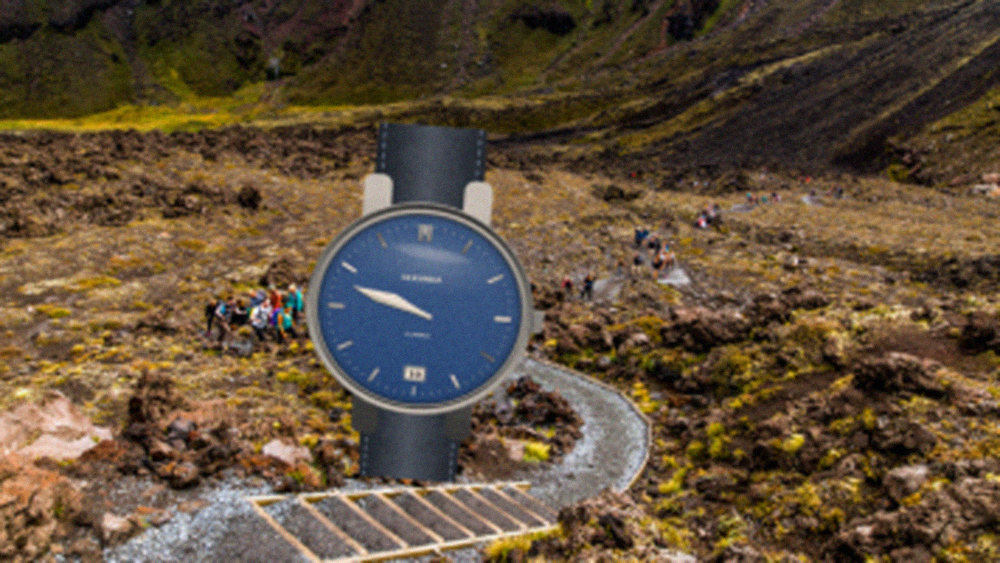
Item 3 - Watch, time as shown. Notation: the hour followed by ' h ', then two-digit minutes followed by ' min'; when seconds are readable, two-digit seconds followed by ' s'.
9 h 48 min
